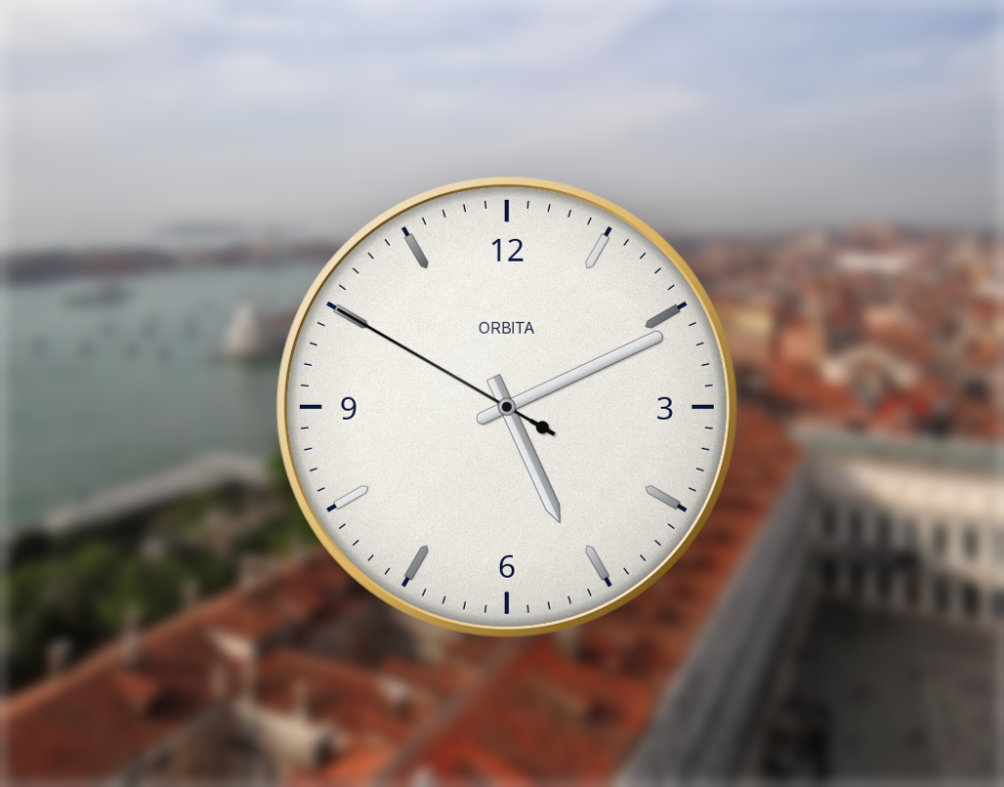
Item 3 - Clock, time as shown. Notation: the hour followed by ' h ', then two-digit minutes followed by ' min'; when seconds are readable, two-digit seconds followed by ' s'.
5 h 10 min 50 s
